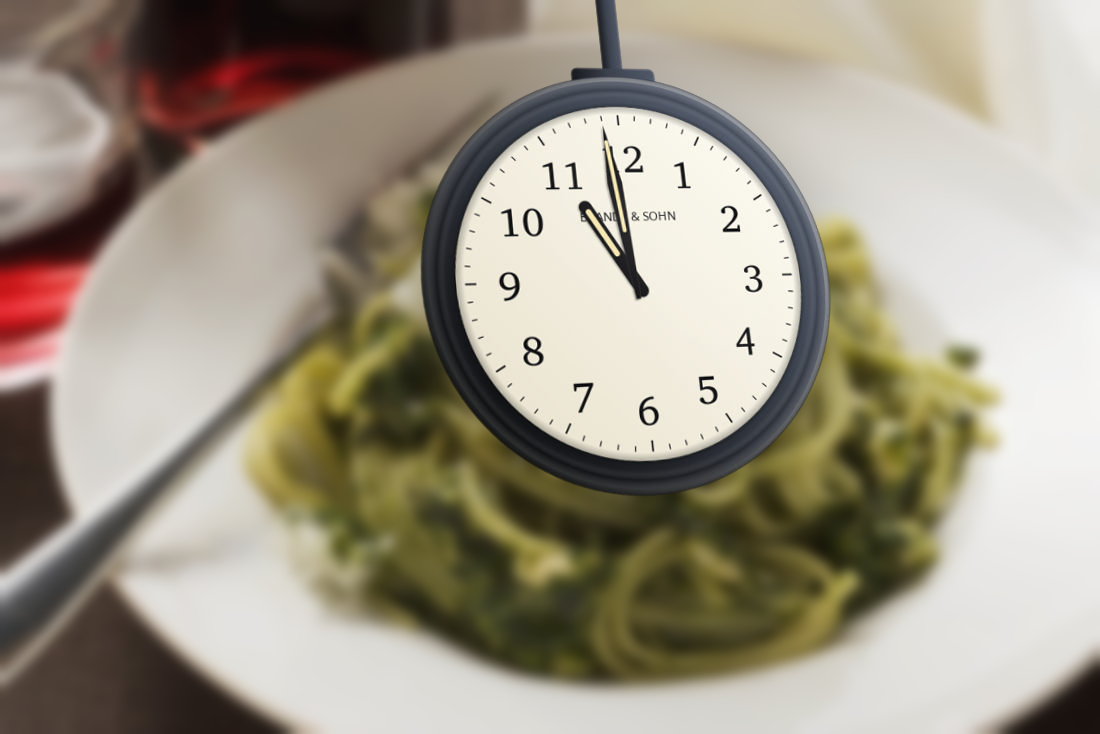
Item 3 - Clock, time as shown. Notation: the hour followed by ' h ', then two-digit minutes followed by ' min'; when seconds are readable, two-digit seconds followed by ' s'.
10 h 59 min
